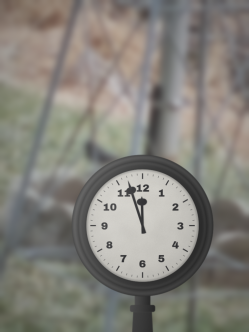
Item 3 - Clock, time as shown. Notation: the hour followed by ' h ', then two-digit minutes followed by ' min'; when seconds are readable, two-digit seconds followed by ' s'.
11 h 57 min
